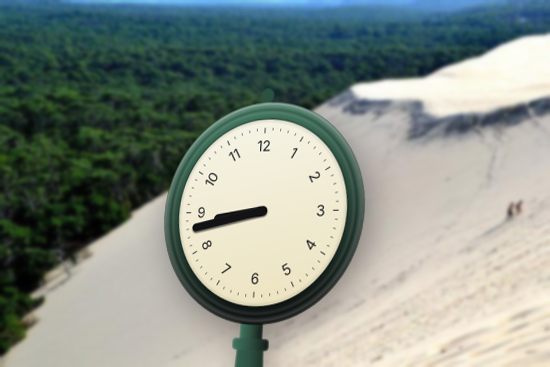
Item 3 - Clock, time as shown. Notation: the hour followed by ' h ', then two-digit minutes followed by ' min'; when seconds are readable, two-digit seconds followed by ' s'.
8 h 43 min
